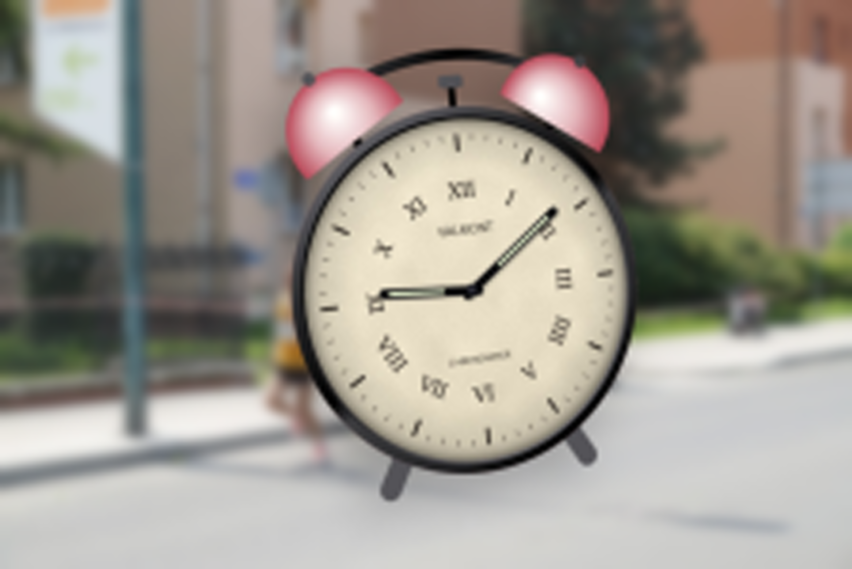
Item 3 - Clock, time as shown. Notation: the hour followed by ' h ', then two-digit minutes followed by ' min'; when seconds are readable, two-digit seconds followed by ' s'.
9 h 09 min
